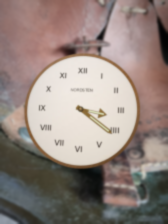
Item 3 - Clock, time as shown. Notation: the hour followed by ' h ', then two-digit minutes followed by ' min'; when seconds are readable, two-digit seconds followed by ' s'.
3 h 21 min
